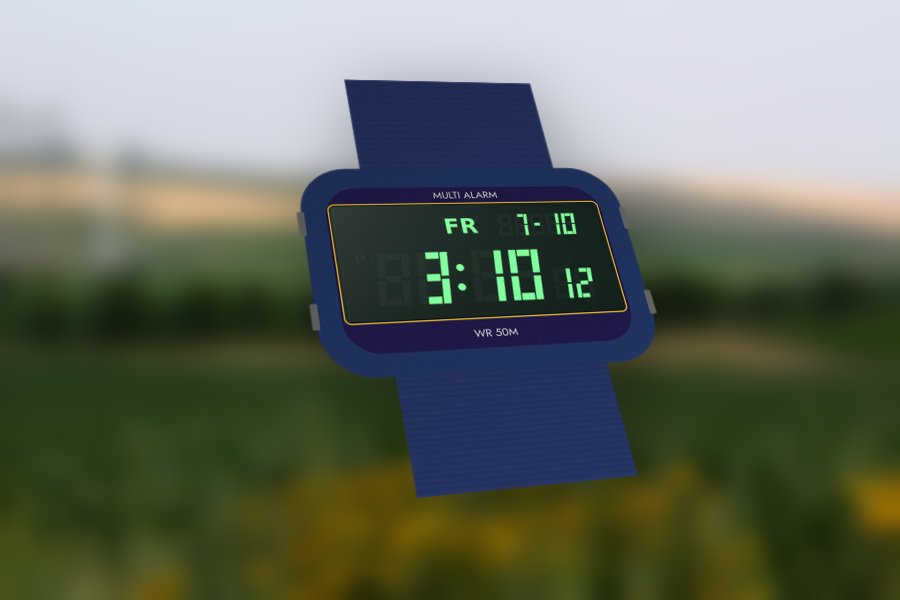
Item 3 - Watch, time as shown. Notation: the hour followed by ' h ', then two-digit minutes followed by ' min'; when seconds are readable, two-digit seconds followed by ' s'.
3 h 10 min 12 s
